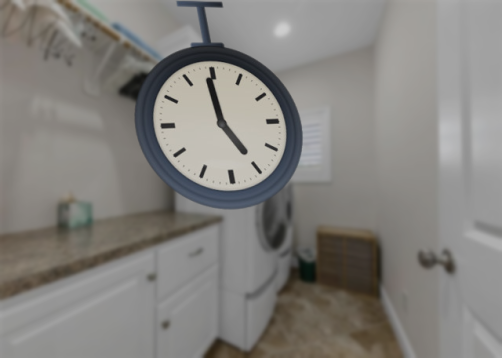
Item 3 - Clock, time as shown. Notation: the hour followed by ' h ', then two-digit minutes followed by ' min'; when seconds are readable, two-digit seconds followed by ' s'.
4 h 59 min
